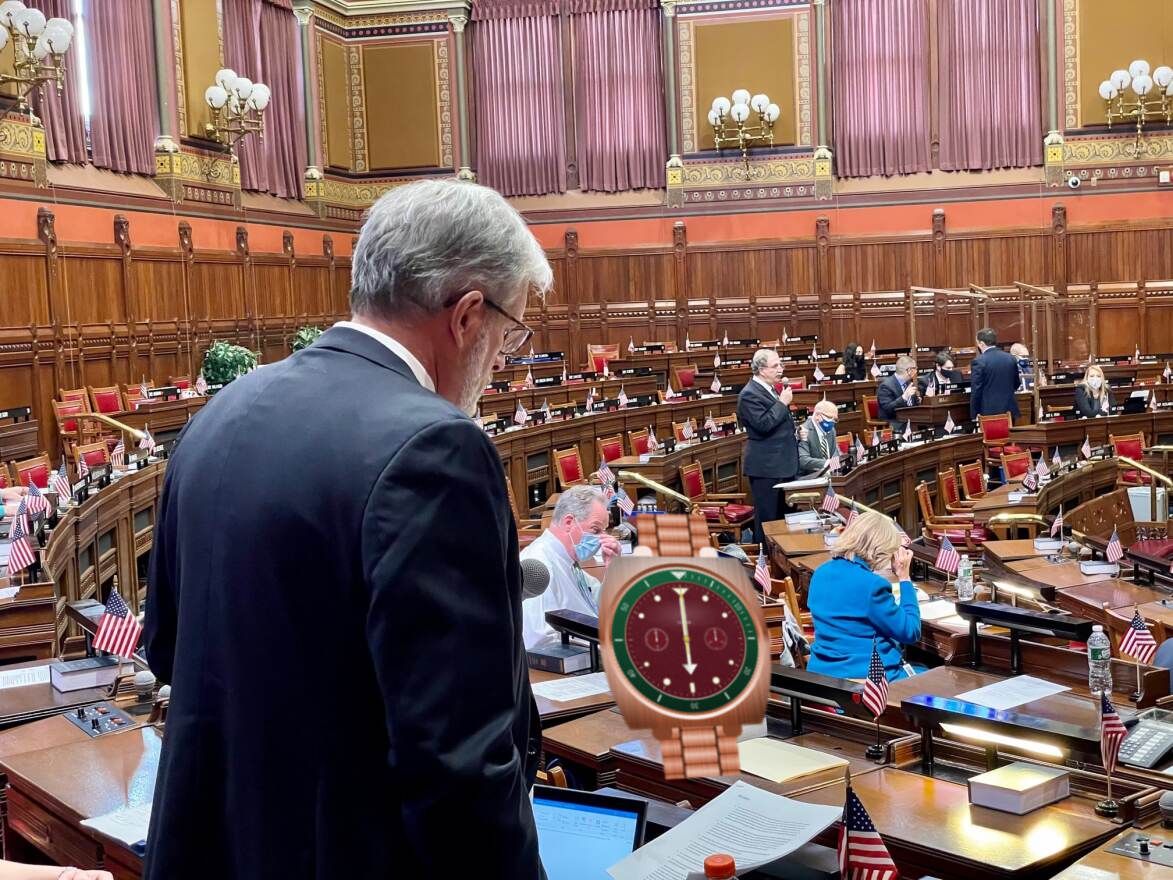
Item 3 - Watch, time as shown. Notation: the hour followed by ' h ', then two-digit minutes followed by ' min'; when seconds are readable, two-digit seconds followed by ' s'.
6 h 00 min
